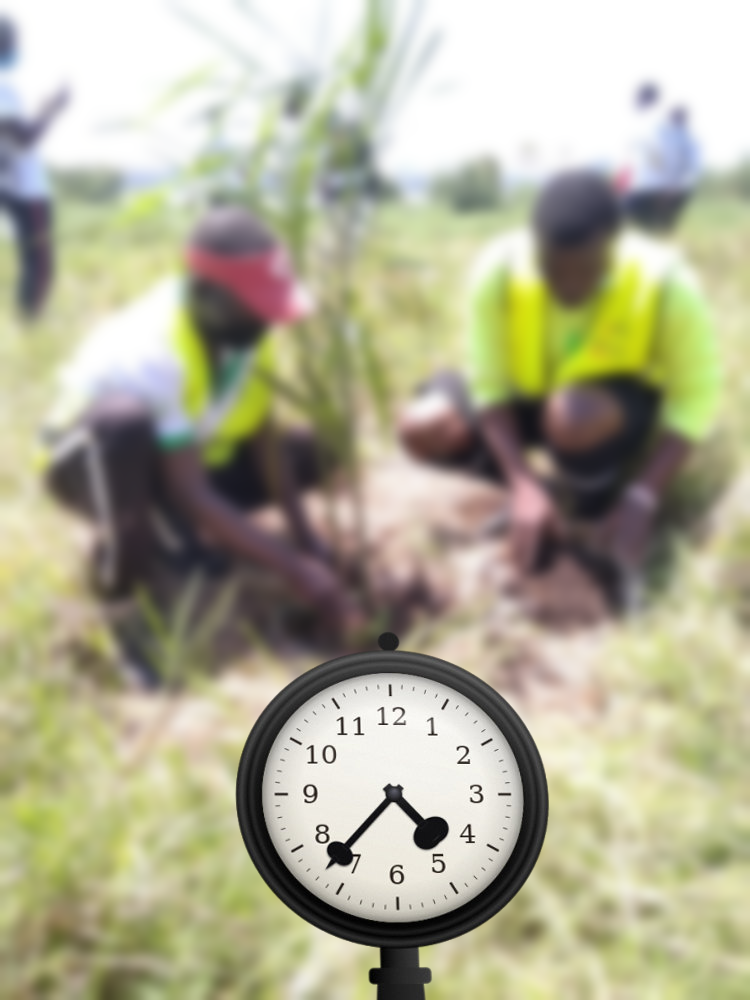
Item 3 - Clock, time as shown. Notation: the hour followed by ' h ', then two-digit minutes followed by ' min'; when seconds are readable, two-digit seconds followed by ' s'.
4 h 37 min
